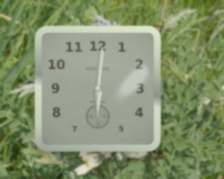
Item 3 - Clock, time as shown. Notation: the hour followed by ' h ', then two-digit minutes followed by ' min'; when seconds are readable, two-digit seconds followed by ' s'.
6 h 01 min
